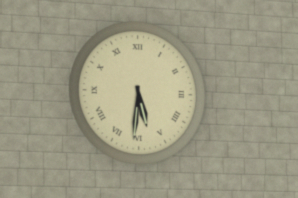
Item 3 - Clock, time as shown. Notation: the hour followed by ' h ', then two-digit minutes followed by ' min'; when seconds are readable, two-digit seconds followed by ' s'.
5 h 31 min
